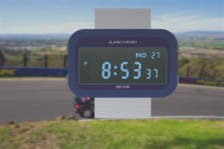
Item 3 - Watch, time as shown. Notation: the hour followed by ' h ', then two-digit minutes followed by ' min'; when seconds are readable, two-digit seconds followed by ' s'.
8 h 53 min 37 s
